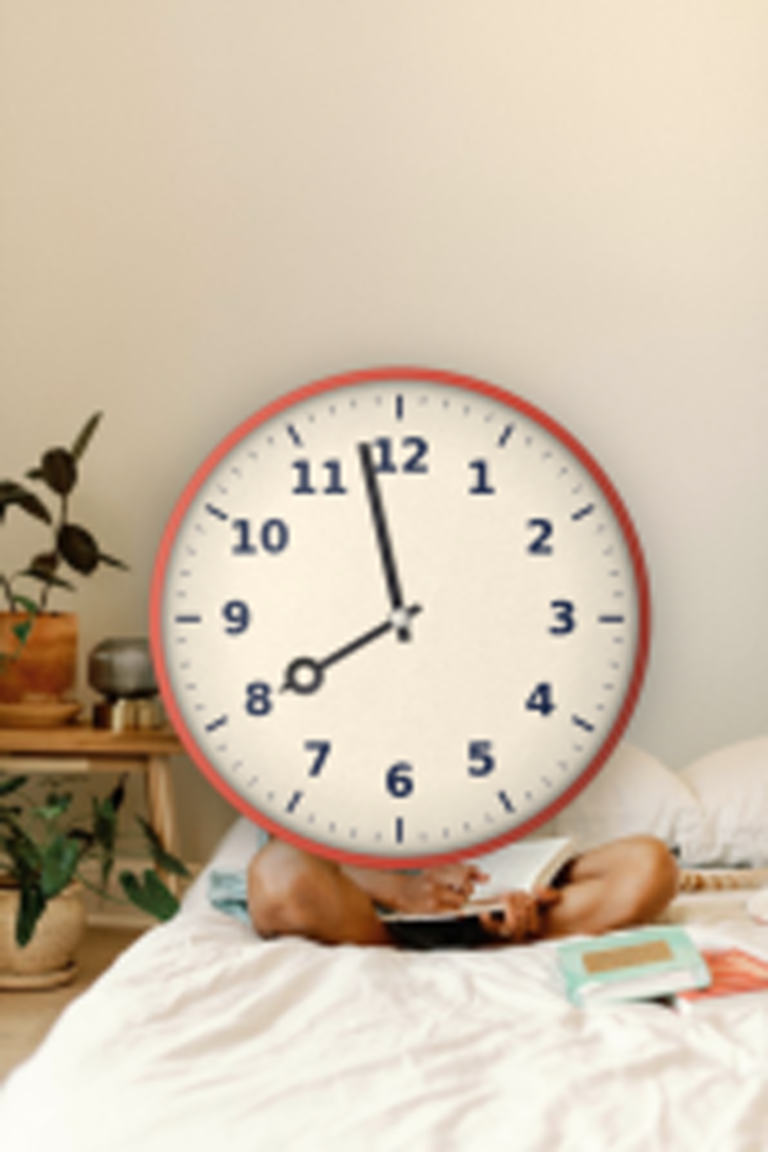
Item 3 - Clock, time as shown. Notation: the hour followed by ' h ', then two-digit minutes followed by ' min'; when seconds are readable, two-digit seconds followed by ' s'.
7 h 58 min
